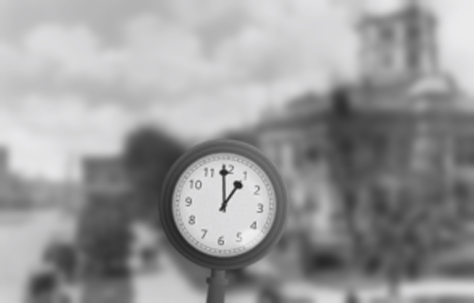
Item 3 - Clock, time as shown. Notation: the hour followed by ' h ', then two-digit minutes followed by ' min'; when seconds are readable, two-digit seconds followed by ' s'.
12 h 59 min
